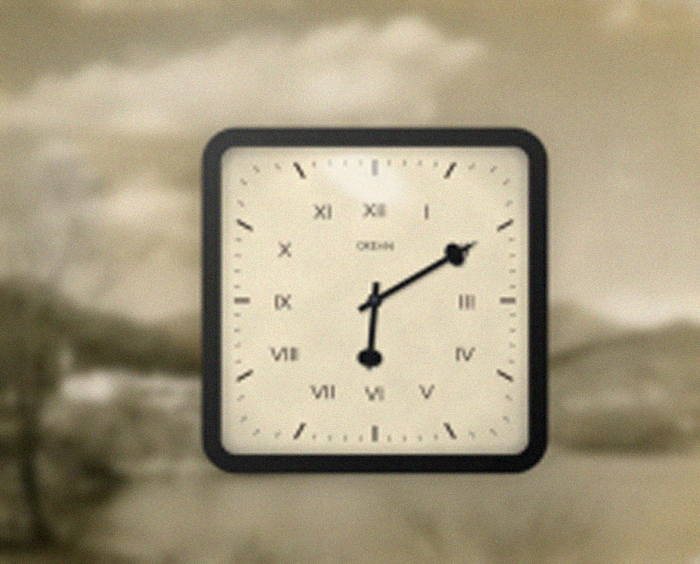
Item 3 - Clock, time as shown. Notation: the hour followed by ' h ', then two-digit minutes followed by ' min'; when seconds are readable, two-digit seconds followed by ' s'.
6 h 10 min
